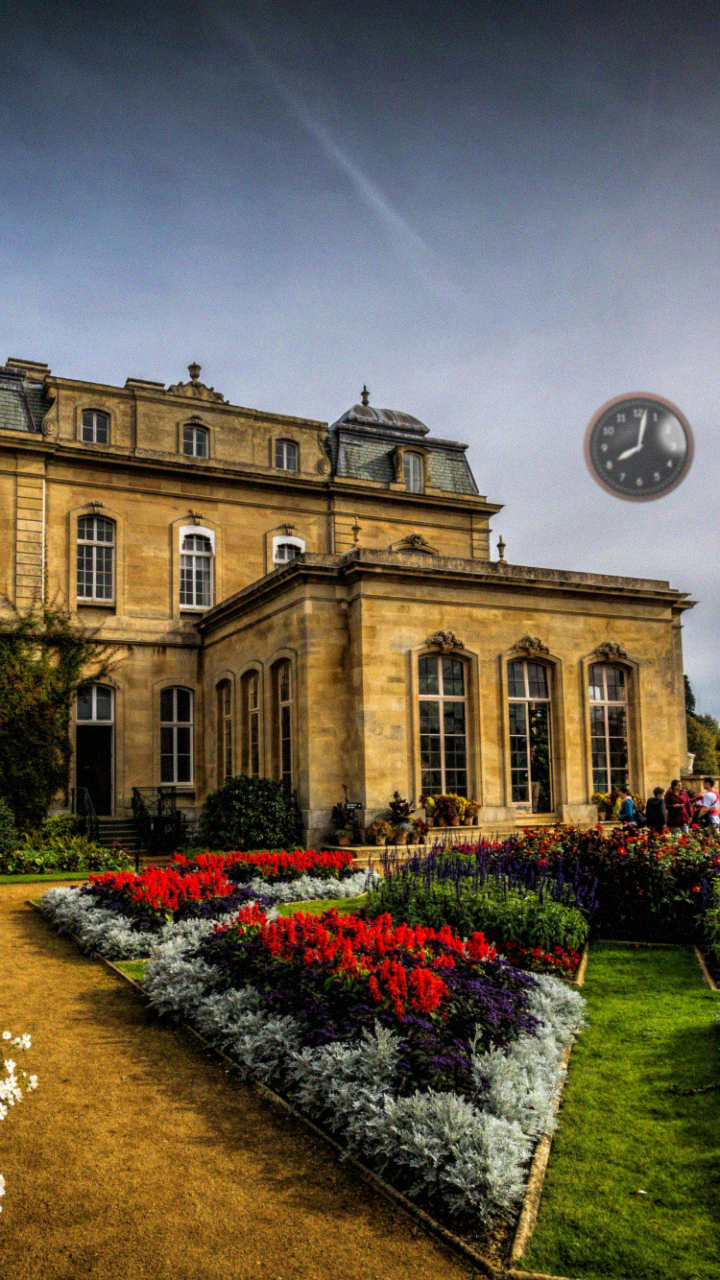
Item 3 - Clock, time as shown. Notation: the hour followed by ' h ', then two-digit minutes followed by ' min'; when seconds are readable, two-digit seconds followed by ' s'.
8 h 02 min
